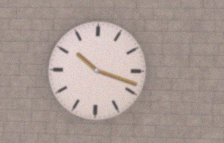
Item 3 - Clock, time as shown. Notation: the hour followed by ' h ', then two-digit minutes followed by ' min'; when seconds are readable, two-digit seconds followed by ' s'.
10 h 18 min
